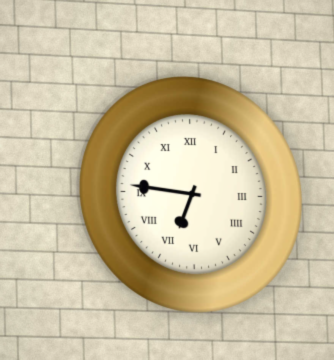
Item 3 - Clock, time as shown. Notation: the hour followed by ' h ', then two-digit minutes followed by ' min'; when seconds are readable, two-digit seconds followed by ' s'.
6 h 46 min
